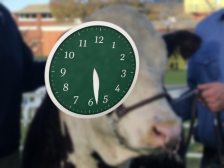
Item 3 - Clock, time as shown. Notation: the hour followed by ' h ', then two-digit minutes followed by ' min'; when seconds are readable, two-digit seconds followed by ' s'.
5 h 28 min
